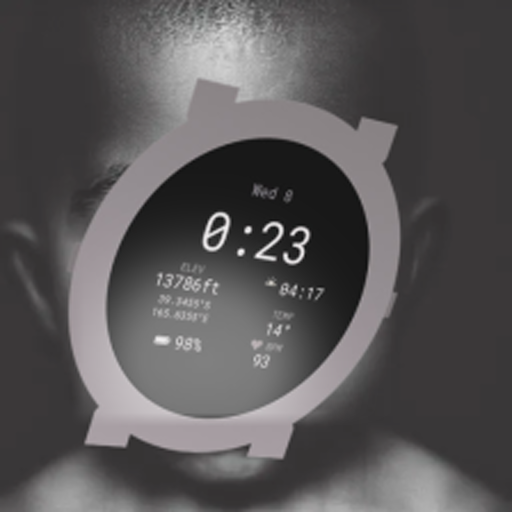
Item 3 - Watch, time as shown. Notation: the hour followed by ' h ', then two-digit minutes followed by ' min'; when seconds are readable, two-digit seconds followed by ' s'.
0 h 23 min
